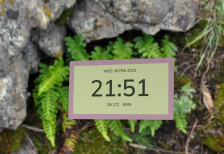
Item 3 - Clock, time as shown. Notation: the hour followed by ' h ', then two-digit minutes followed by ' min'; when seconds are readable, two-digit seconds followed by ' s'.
21 h 51 min
